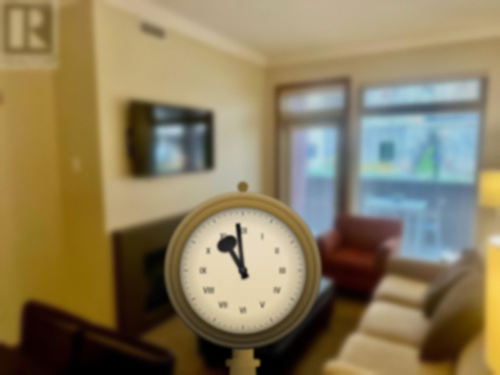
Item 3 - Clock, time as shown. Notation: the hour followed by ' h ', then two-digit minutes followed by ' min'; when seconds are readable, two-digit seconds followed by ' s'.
10 h 59 min
